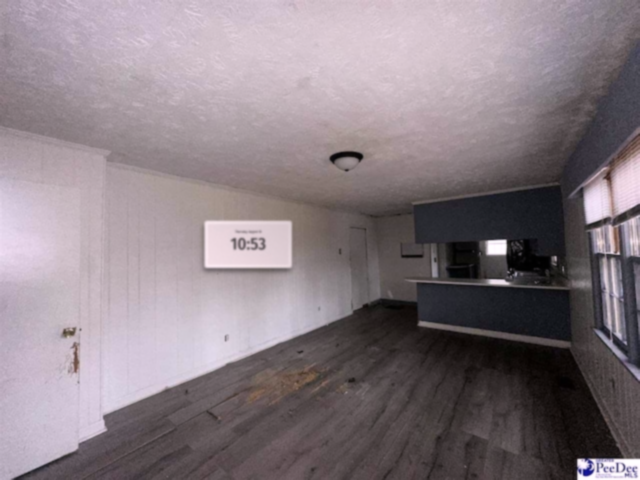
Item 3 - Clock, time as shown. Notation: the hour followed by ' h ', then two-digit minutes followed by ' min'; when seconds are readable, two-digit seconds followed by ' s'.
10 h 53 min
